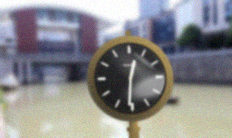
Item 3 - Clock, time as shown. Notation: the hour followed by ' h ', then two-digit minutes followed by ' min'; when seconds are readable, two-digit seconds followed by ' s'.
12 h 31 min
